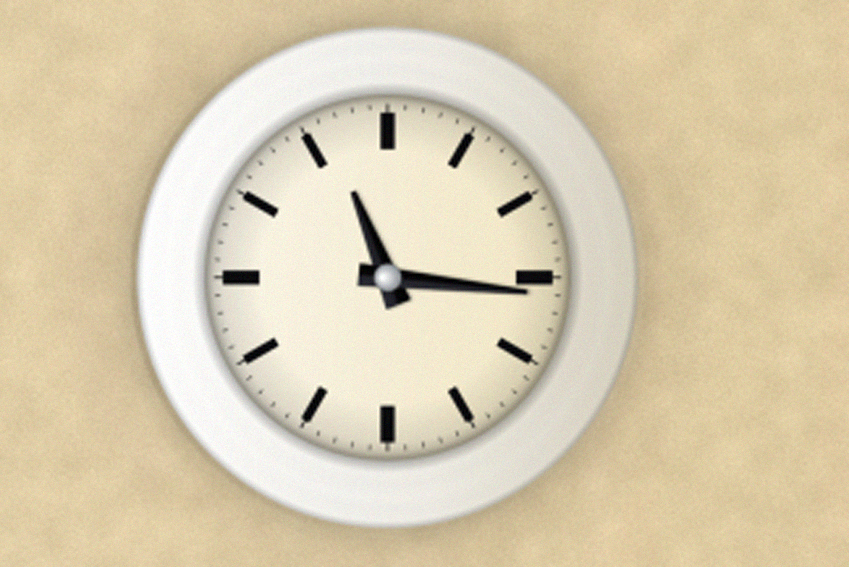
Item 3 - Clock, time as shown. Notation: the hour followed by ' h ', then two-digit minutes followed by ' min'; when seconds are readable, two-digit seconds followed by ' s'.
11 h 16 min
